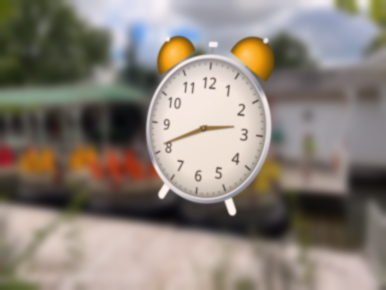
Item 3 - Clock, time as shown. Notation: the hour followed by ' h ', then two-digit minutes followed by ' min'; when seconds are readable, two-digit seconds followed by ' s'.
2 h 41 min
